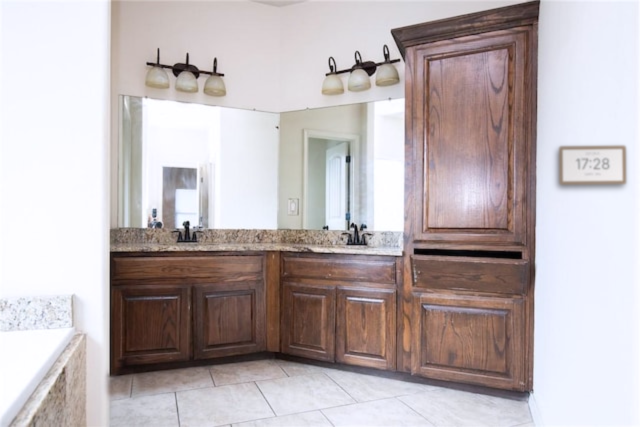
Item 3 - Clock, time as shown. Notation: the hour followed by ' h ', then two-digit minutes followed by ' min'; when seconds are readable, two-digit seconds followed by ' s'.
17 h 28 min
